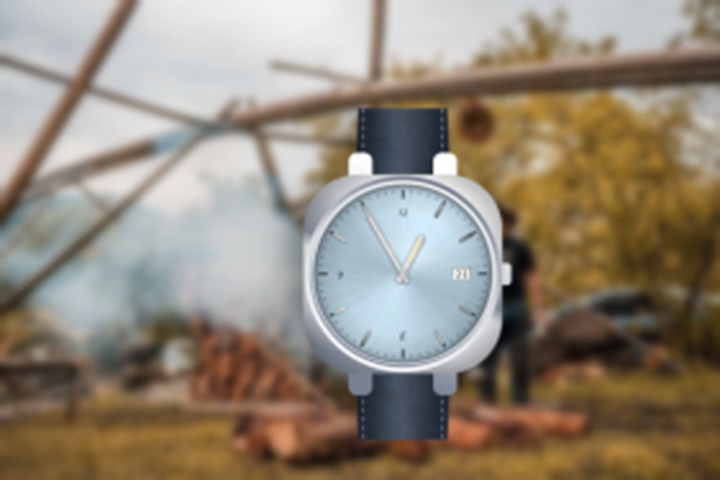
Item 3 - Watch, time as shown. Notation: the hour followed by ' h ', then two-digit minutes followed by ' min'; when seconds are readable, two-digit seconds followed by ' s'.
12 h 55 min
